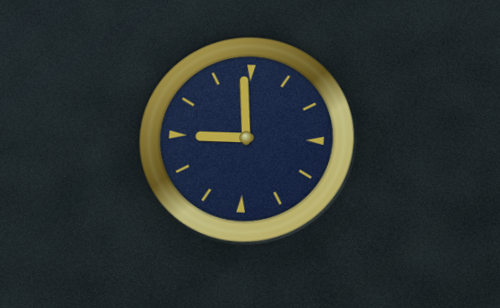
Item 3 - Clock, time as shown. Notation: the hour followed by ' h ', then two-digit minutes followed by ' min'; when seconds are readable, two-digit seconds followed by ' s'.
8 h 59 min
